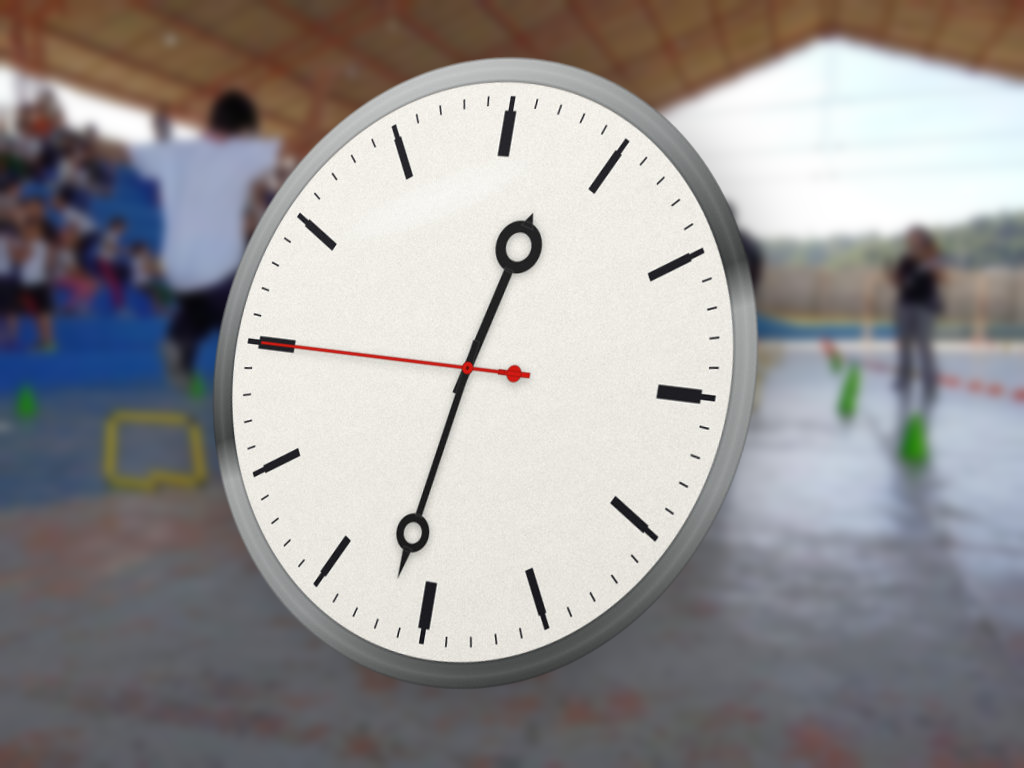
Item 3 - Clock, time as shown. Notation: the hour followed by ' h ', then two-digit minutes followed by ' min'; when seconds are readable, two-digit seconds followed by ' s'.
12 h 31 min 45 s
